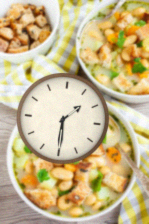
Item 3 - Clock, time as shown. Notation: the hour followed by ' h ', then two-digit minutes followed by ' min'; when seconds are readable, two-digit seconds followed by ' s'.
1 h 30 min
